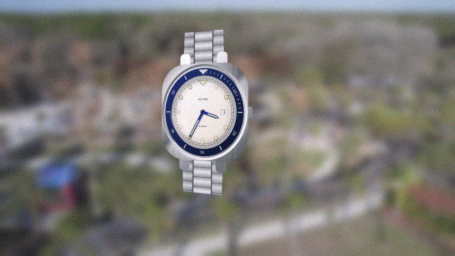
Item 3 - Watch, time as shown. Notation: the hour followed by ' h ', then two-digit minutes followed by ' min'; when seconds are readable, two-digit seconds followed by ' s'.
3 h 35 min
